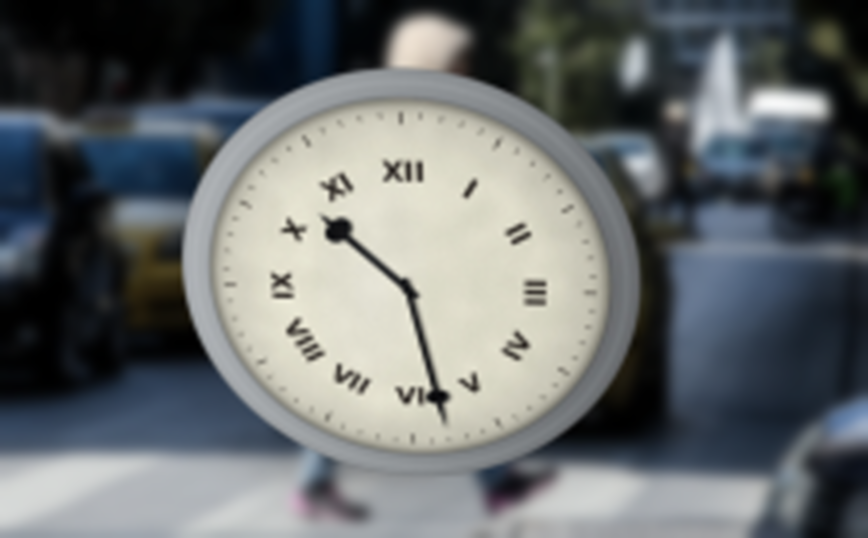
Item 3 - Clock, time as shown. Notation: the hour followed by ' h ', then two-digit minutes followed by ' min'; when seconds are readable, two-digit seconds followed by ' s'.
10 h 28 min
